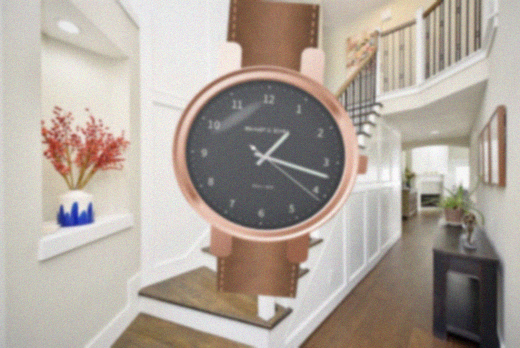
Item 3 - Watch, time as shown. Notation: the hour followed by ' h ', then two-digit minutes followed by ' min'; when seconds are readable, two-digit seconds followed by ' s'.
1 h 17 min 21 s
